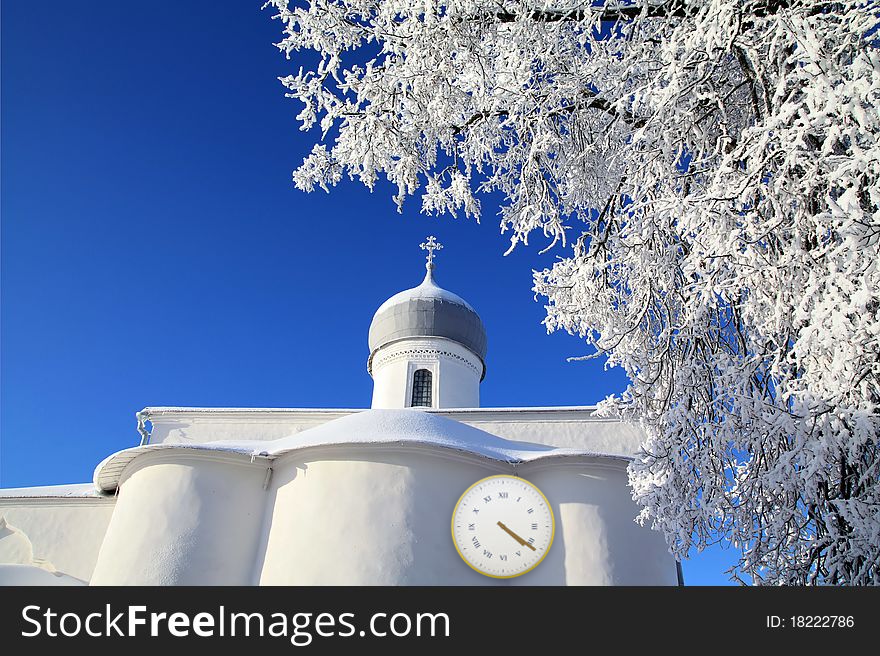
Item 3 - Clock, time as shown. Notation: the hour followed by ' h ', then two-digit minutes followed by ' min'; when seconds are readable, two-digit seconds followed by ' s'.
4 h 21 min
